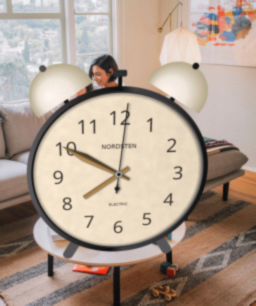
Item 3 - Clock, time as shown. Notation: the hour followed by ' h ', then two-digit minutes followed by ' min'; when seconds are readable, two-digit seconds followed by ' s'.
7 h 50 min 01 s
